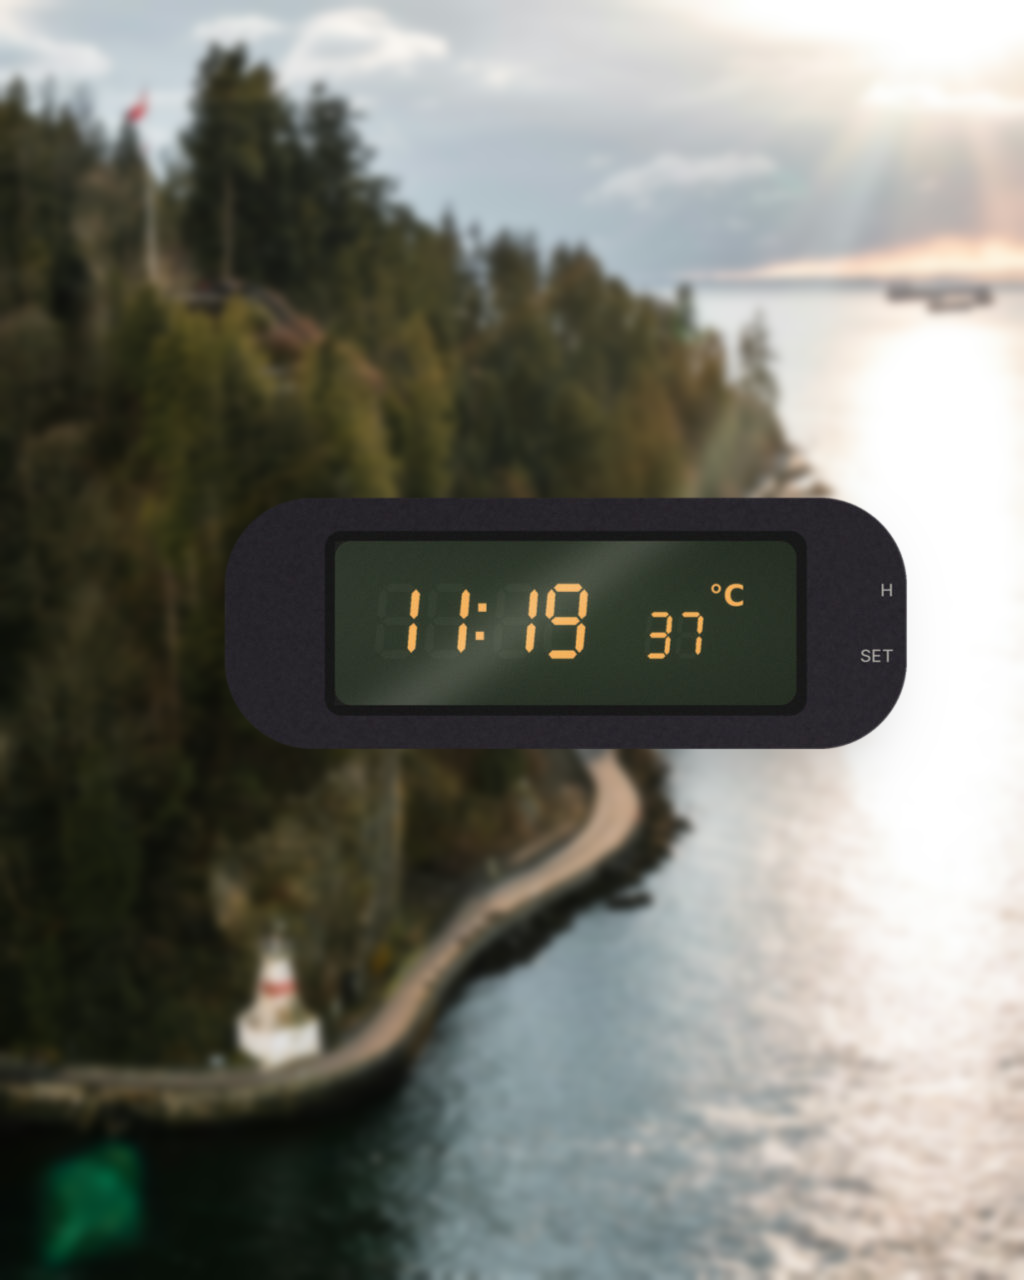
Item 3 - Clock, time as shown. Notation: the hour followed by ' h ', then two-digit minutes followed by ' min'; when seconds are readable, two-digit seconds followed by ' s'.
11 h 19 min
